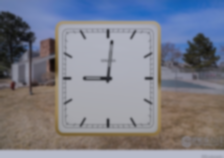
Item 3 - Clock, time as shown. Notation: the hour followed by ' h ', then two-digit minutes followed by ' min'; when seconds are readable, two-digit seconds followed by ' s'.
9 h 01 min
